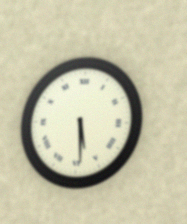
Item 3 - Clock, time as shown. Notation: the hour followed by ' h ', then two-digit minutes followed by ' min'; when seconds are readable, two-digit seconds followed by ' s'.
5 h 29 min
